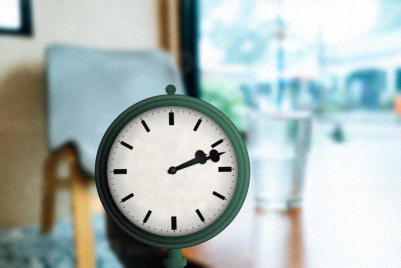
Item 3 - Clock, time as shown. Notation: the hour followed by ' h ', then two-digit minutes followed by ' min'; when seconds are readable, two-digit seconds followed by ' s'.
2 h 12 min
